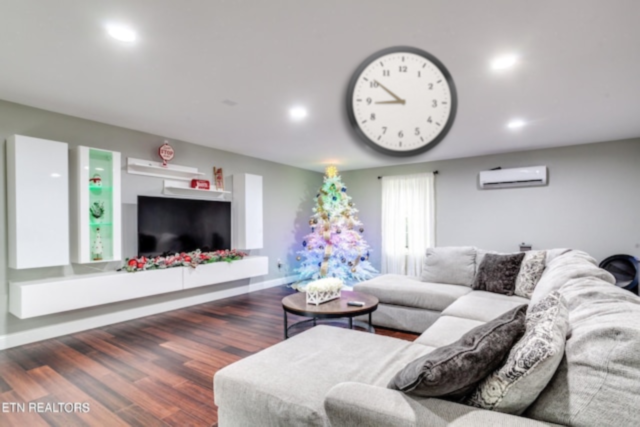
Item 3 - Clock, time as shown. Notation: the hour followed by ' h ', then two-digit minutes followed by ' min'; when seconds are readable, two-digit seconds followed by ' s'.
8 h 51 min
